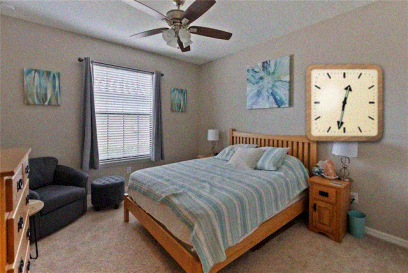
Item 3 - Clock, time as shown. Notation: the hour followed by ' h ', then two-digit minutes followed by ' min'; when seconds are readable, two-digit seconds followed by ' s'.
12 h 32 min
